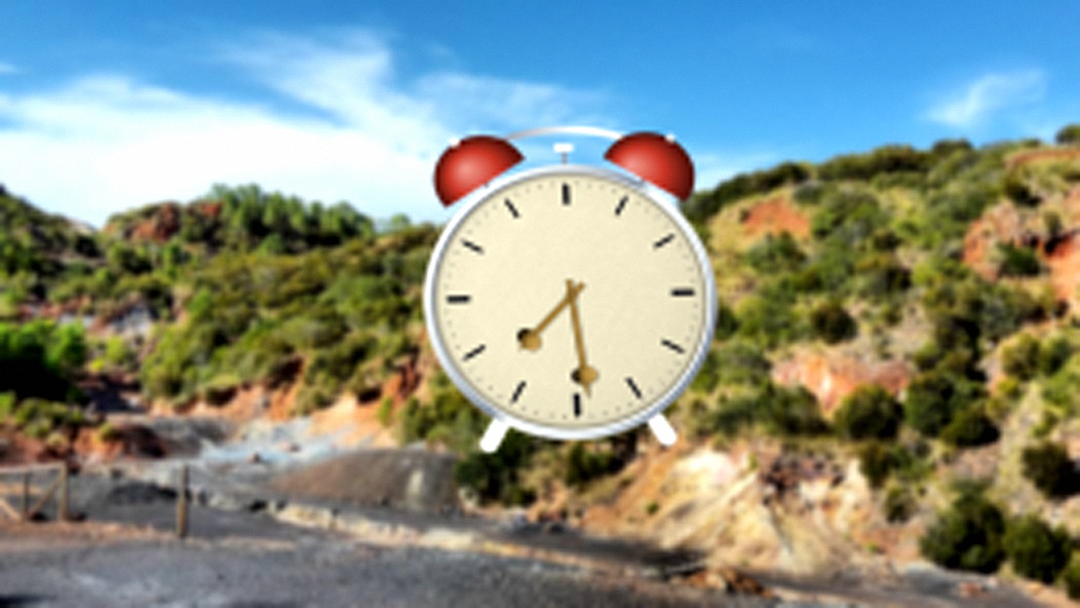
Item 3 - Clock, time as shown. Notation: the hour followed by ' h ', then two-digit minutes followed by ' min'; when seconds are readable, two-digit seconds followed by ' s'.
7 h 29 min
